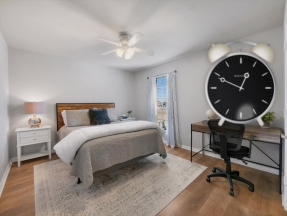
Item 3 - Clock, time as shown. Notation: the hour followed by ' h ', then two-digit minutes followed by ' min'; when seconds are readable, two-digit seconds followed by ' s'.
12 h 49 min
